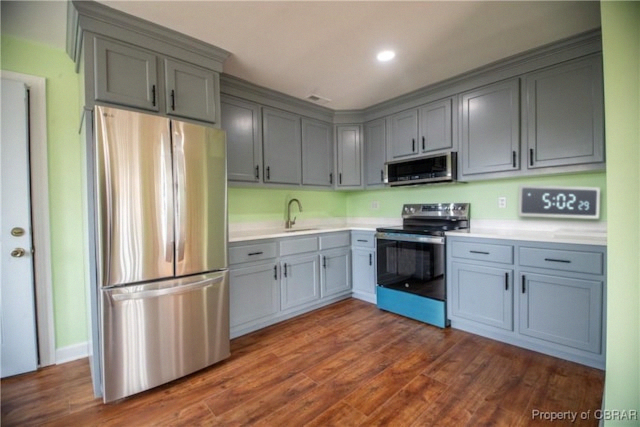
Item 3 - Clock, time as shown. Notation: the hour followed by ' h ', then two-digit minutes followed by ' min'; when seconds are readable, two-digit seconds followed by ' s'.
5 h 02 min
